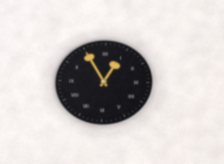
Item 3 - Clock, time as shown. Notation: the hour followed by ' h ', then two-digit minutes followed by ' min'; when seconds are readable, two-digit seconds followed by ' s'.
12 h 55 min
